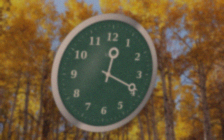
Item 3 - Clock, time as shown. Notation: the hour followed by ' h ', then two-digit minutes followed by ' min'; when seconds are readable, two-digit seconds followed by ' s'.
12 h 19 min
